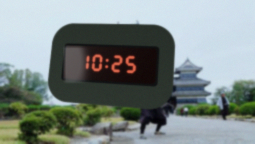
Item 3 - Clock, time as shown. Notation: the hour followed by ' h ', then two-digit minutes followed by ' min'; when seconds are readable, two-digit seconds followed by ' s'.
10 h 25 min
